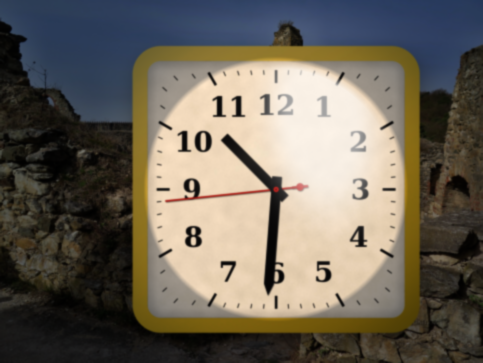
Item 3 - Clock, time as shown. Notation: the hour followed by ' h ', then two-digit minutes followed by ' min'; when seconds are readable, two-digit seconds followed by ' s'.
10 h 30 min 44 s
